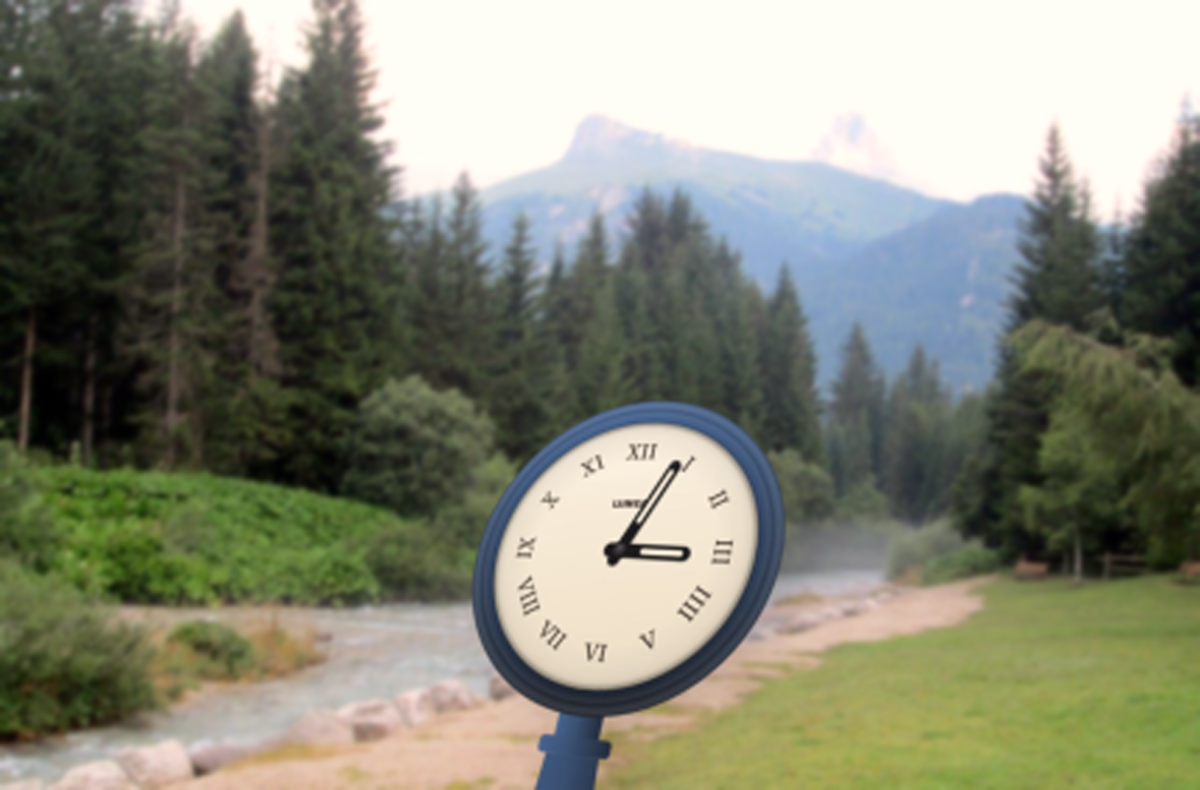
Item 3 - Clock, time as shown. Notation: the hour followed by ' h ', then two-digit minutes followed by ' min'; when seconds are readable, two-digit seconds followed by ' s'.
3 h 04 min
